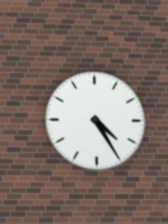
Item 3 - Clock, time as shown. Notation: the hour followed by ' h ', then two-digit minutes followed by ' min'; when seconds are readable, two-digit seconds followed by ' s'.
4 h 25 min
